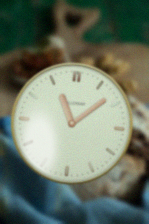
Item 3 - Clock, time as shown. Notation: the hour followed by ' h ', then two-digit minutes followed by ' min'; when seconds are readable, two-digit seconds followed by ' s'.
11 h 08 min
